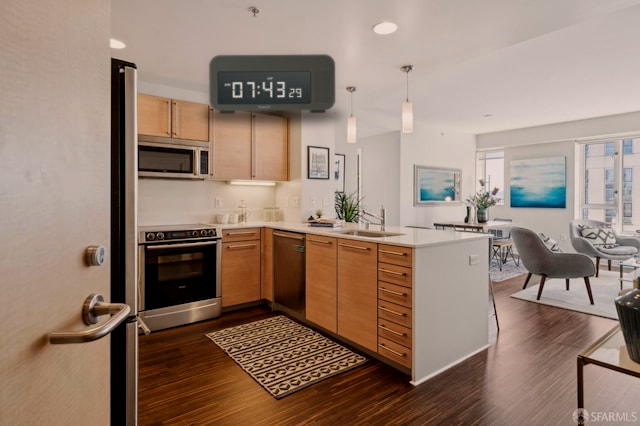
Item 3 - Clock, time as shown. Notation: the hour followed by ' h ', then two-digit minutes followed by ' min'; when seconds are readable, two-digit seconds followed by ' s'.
7 h 43 min
